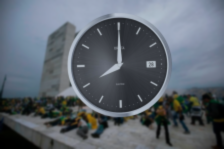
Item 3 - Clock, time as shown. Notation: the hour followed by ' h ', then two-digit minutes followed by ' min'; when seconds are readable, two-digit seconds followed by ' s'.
8 h 00 min
